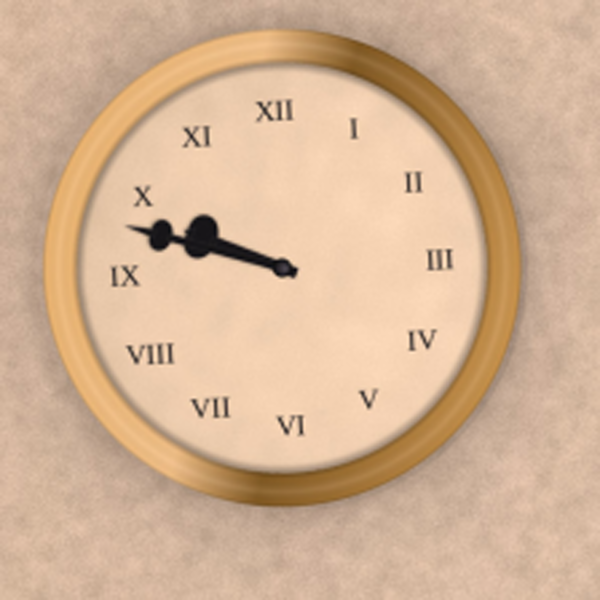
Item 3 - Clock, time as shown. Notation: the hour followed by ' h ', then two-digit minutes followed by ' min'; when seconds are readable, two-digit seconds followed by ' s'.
9 h 48 min
